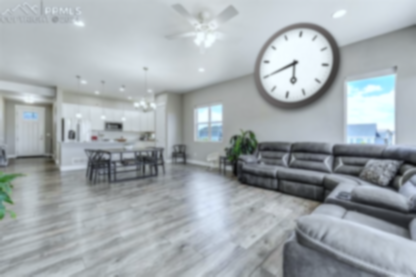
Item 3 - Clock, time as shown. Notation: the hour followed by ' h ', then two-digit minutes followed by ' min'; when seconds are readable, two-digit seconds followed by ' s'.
5 h 40 min
